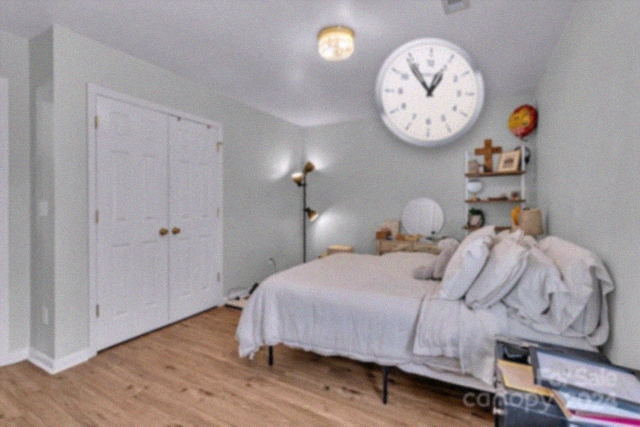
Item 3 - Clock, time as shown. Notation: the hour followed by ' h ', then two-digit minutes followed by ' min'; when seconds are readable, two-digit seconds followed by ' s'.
12 h 54 min
